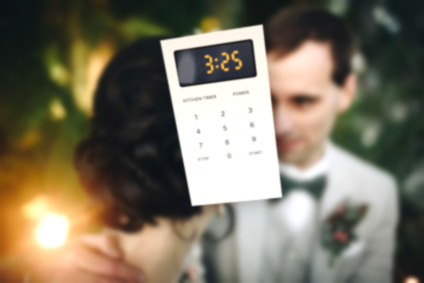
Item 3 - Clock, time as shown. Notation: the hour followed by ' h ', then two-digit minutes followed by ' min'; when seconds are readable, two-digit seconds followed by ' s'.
3 h 25 min
